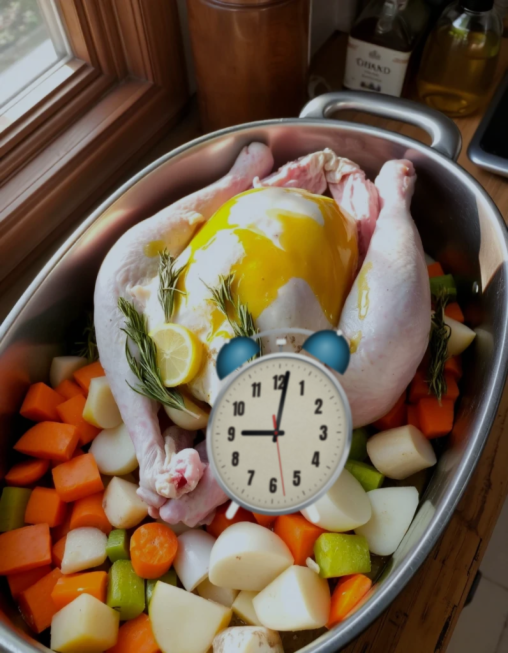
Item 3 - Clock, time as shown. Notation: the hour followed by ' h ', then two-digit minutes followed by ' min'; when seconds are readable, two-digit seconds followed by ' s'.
9 h 01 min 28 s
